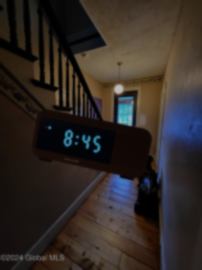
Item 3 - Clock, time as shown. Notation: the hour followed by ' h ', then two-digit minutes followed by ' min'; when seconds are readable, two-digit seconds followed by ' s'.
8 h 45 min
